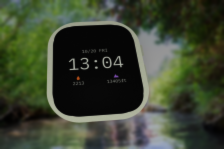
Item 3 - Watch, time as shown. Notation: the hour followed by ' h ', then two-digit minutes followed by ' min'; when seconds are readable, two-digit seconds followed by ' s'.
13 h 04 min
